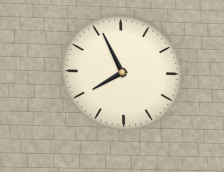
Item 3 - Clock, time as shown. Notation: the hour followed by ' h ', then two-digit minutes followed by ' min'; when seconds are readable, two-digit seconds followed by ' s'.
7 h 56 min
